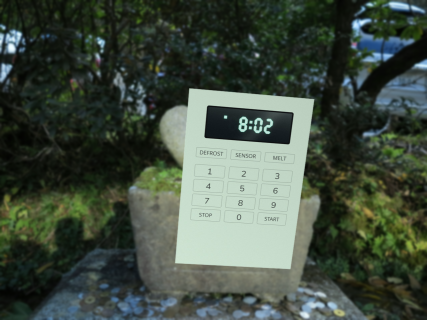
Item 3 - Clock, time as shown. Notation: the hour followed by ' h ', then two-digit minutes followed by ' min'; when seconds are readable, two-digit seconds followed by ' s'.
8 h 02 min
